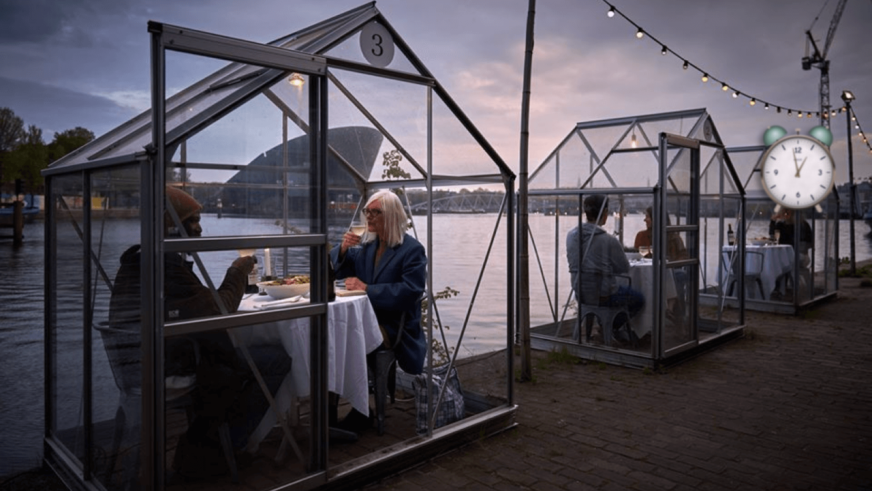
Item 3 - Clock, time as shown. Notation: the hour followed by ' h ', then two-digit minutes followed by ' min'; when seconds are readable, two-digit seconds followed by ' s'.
12 h 58 min
